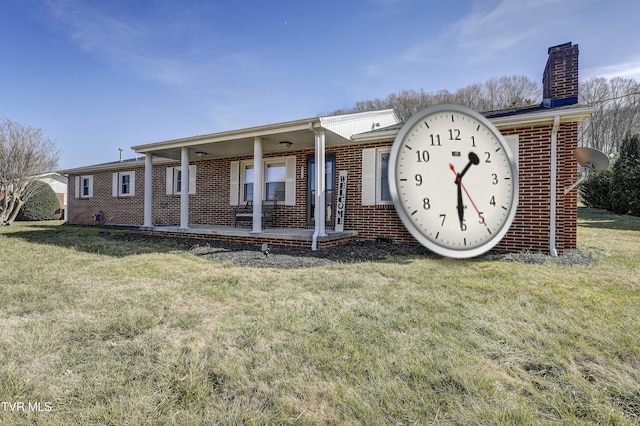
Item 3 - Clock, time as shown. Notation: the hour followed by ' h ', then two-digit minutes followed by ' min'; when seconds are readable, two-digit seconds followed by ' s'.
1 h 30 min 25 s
